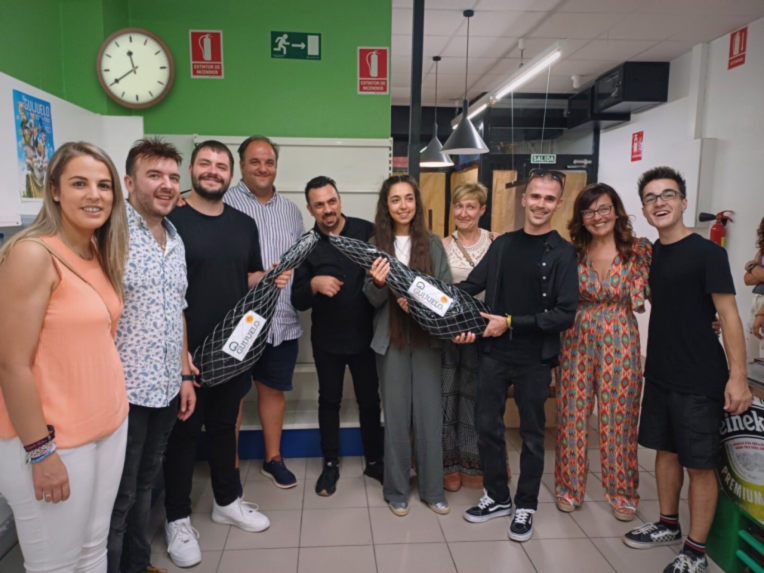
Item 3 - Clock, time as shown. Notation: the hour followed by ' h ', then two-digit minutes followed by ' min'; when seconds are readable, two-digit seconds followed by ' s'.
11 h 40 min
